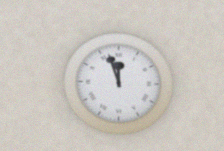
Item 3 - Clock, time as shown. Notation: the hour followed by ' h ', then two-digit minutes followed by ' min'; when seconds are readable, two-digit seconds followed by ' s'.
11 h 57 min
